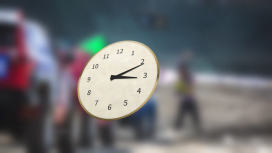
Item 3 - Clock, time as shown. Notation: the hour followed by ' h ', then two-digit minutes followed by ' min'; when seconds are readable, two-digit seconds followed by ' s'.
3 h 11 min
